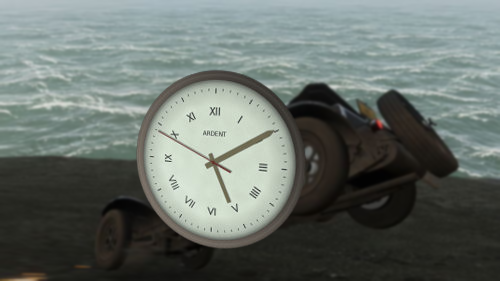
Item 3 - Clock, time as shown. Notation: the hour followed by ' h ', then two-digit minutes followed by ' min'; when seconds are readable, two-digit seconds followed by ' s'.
5 h 09 min 49 s
